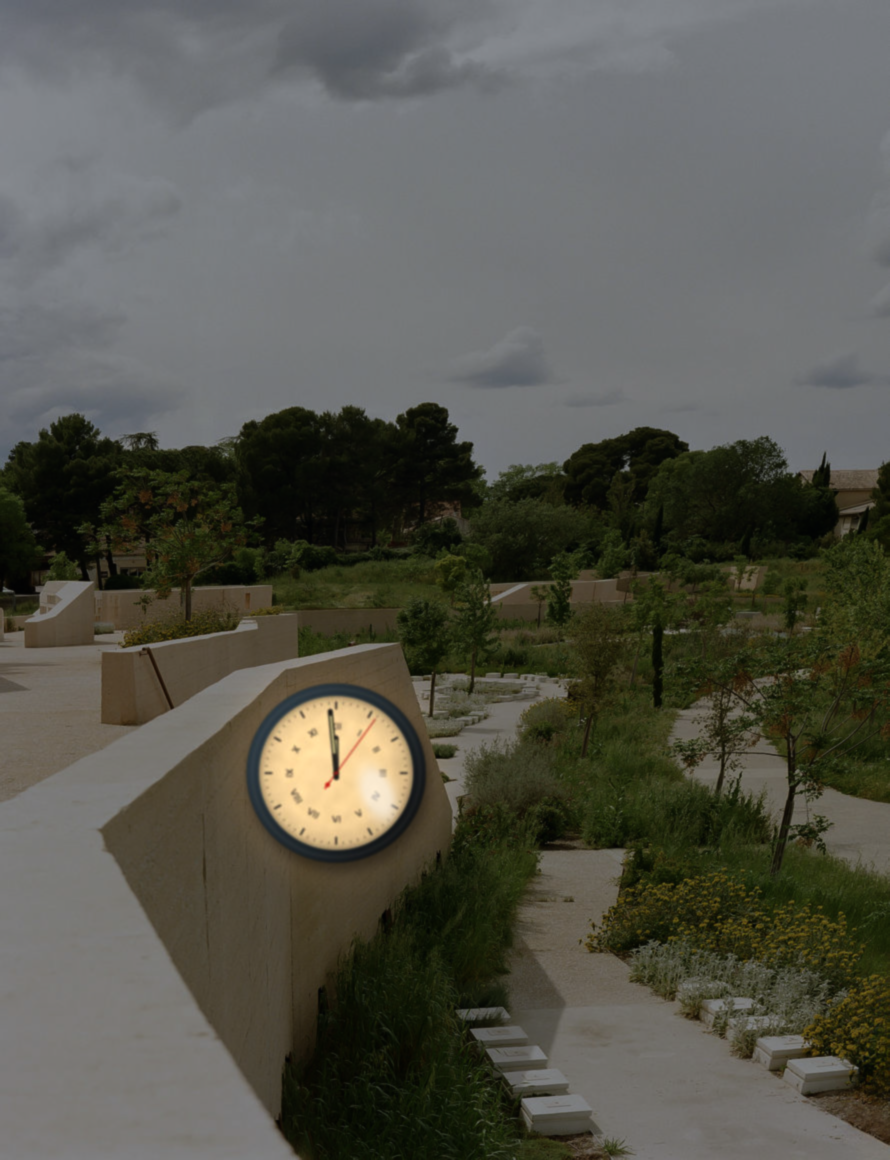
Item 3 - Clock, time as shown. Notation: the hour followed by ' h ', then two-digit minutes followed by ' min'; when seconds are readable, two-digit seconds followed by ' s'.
11 h 59 min 06 s
